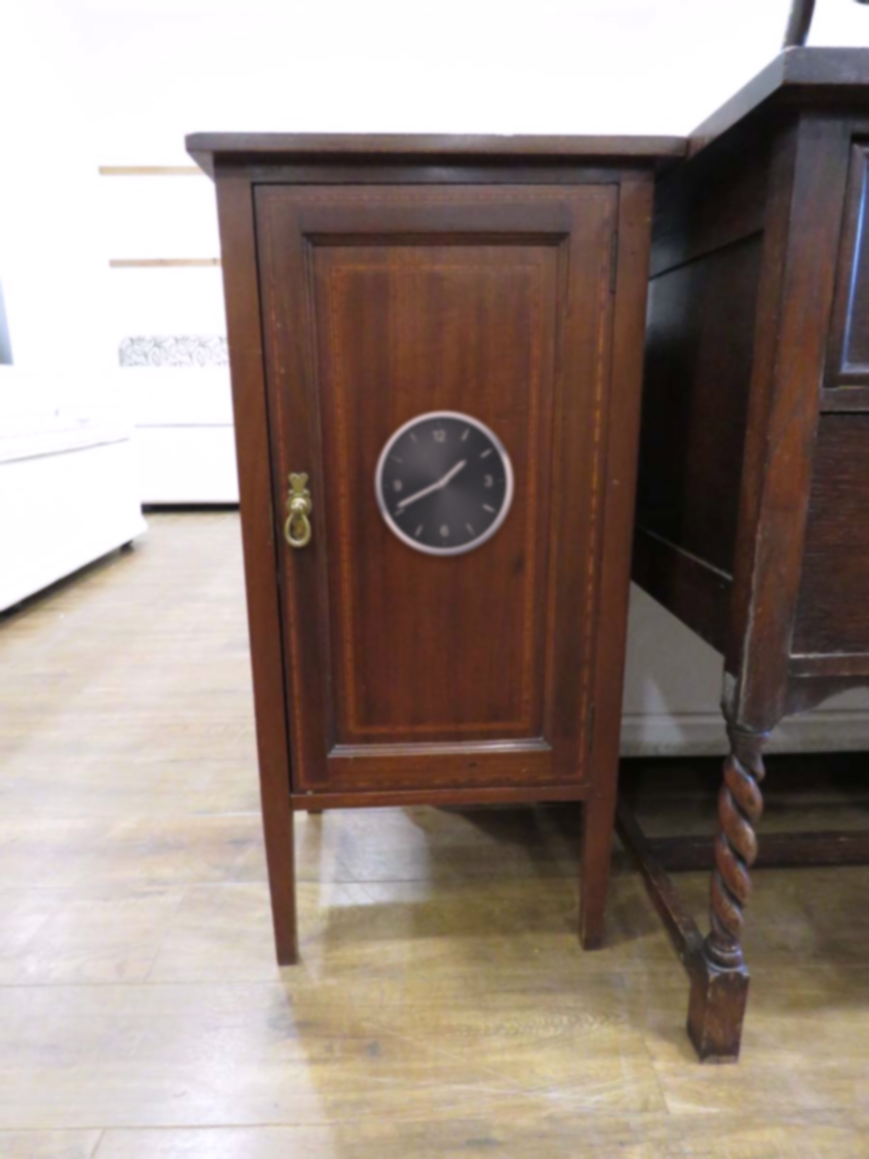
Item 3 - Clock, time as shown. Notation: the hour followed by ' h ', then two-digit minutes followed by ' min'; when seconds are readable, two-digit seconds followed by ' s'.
1 h 41 min
